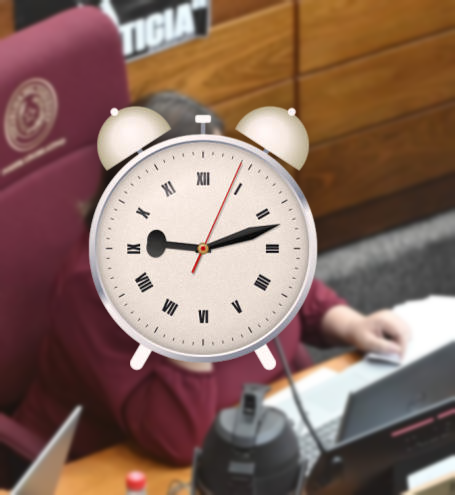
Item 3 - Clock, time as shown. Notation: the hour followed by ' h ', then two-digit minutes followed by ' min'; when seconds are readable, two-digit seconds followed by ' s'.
9 h 12 min 04 s
